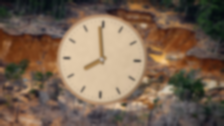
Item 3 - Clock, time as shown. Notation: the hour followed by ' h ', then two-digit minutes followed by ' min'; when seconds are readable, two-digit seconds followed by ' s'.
7 h 59 min
